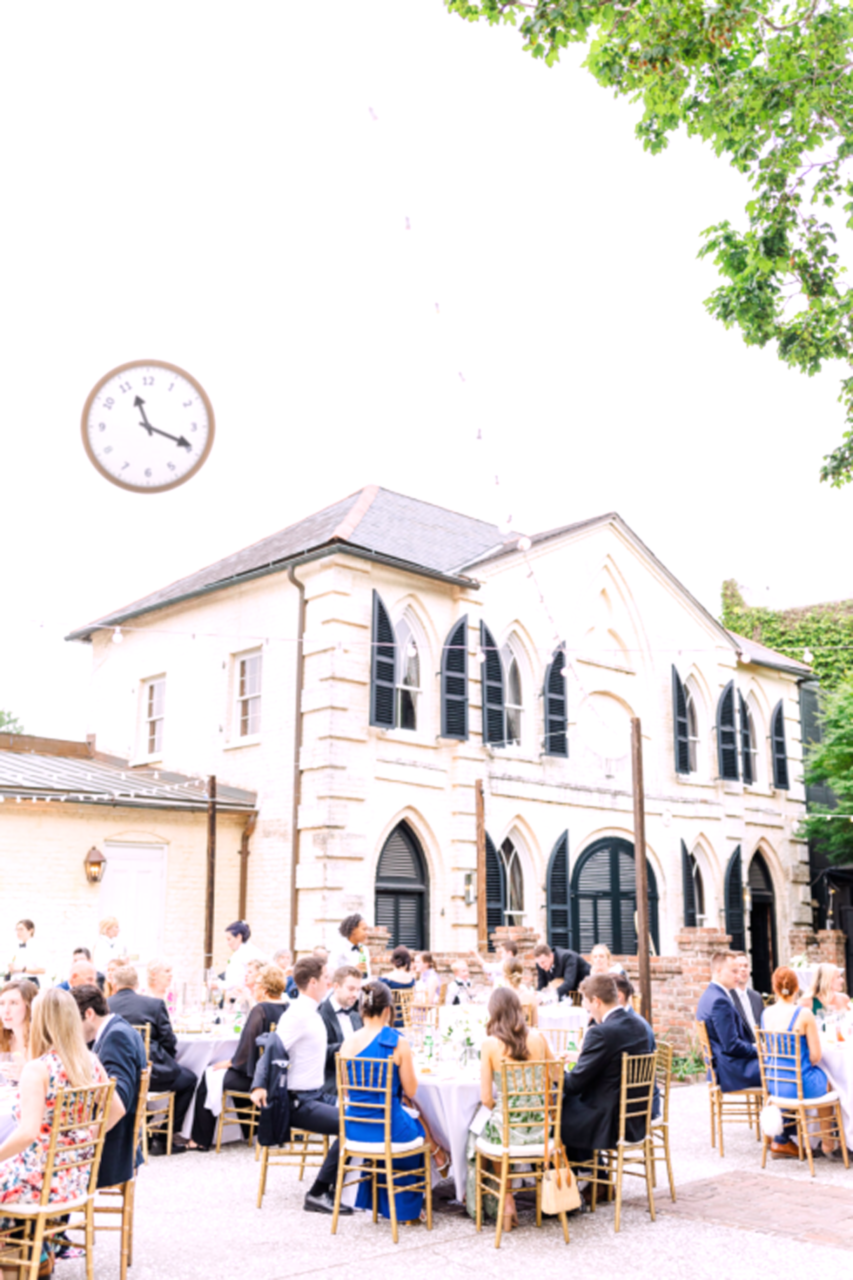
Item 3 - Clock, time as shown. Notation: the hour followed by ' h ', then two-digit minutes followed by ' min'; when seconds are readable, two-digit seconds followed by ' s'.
11 h 19 min
